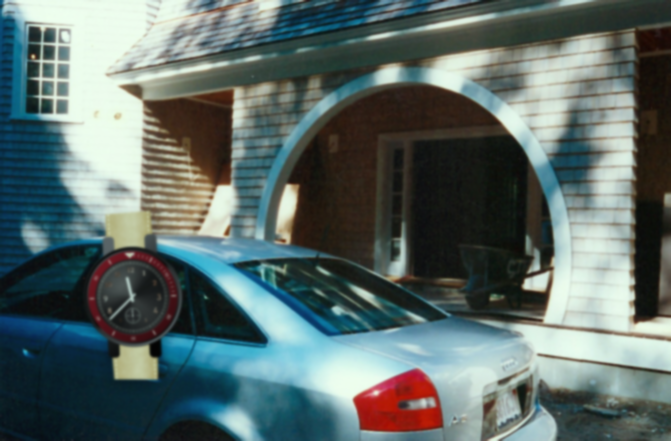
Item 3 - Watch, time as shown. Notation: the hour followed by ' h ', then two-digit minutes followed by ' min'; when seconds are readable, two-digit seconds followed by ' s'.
11 h 38 min
